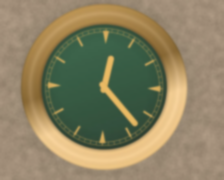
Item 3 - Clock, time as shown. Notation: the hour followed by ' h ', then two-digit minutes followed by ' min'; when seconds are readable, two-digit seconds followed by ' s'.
12 h 23 min
